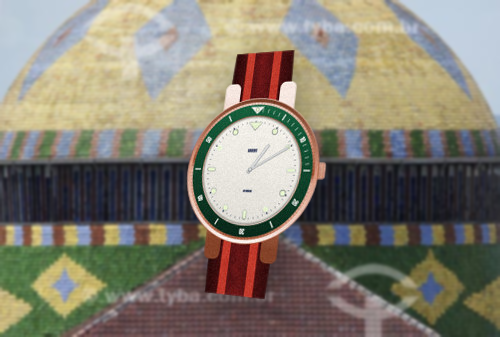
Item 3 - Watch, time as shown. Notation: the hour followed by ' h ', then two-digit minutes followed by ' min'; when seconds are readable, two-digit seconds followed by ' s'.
1 h 10 min
